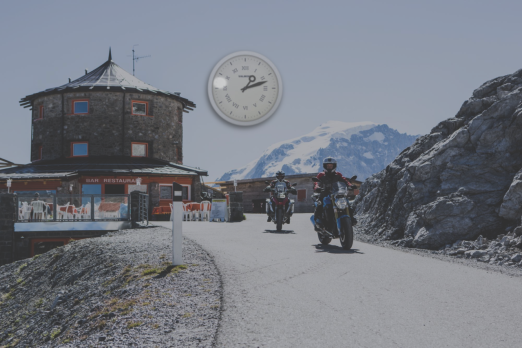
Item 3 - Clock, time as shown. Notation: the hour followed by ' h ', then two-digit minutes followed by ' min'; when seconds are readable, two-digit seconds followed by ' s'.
1 h 12 min
